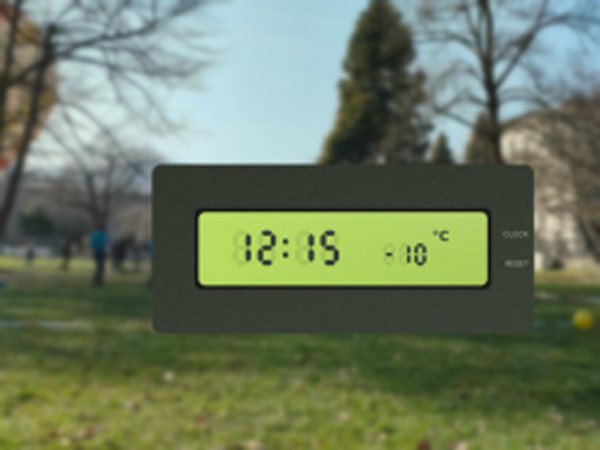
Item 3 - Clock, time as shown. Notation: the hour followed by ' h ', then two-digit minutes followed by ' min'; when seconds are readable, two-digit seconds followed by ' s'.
12 h 15 min
